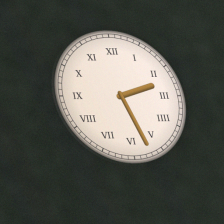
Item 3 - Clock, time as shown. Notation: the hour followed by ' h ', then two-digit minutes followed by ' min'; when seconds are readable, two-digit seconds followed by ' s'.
2 h 27 min
